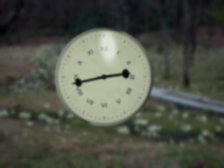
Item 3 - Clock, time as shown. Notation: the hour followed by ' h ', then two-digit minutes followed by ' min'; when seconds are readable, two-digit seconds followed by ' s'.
2 h 43 min
